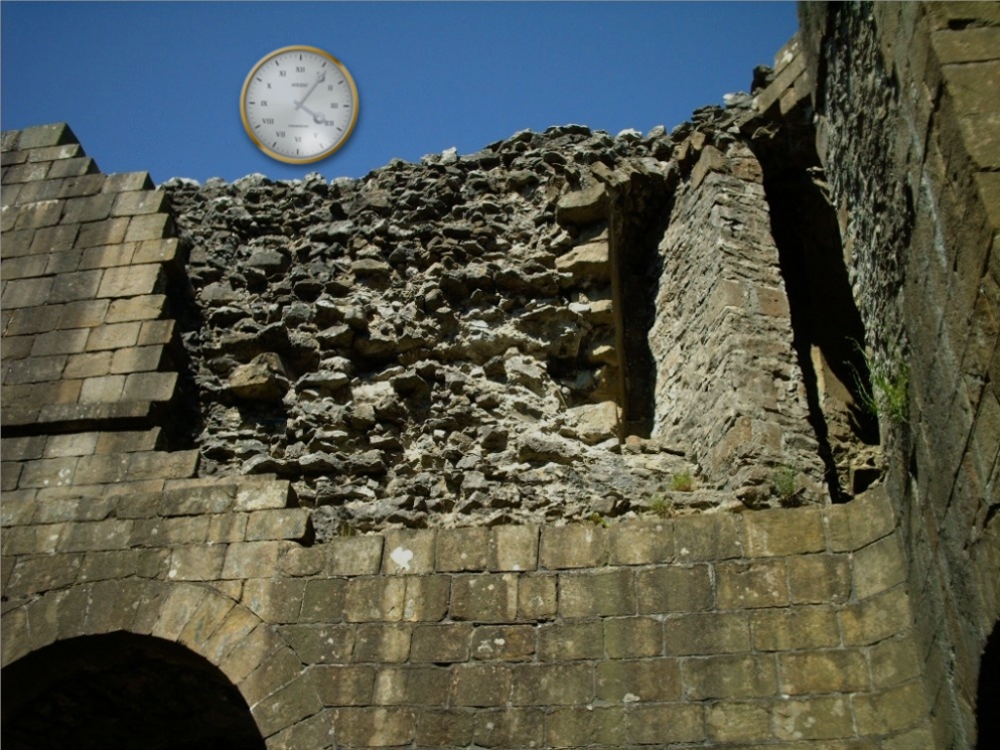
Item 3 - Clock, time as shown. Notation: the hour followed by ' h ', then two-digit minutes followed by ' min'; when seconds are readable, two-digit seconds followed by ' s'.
4 h 06 min
